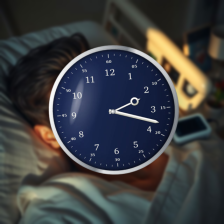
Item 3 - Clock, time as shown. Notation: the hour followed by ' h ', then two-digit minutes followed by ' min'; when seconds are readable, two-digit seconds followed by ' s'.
2 h 18 min
